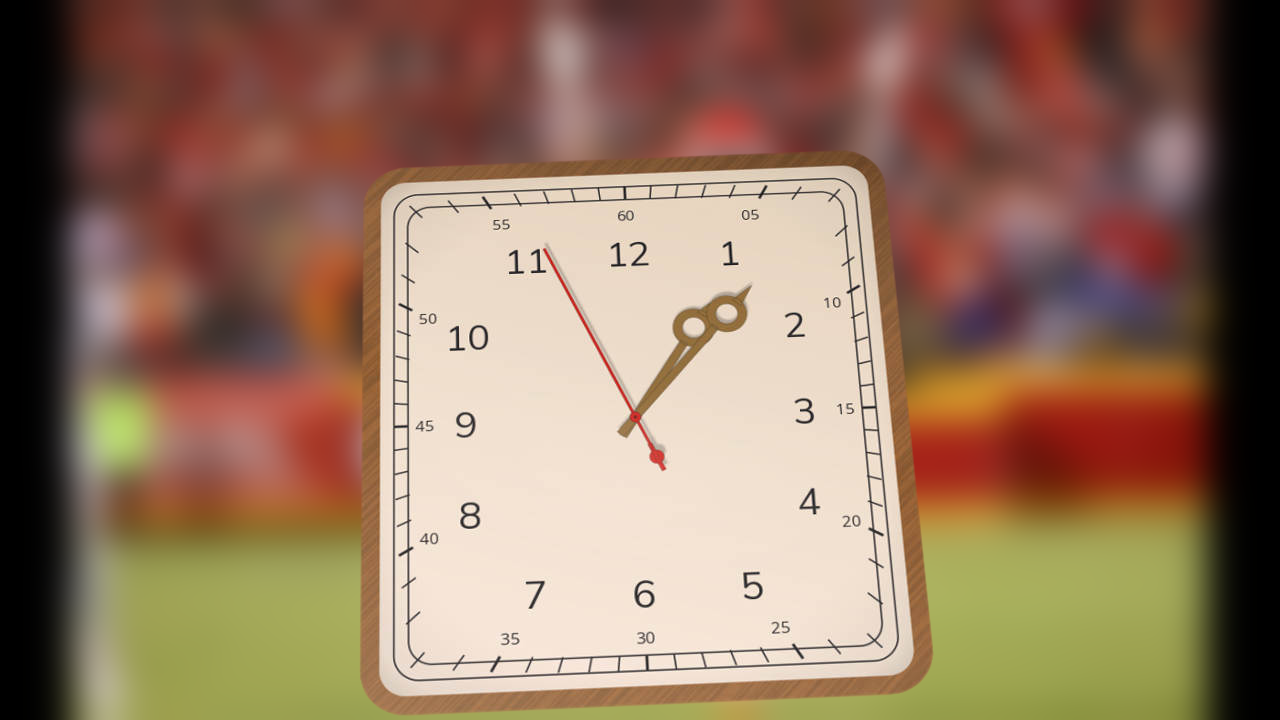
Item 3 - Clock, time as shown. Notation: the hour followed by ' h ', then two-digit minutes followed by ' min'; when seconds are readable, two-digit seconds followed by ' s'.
1 h 06 min 56 s
